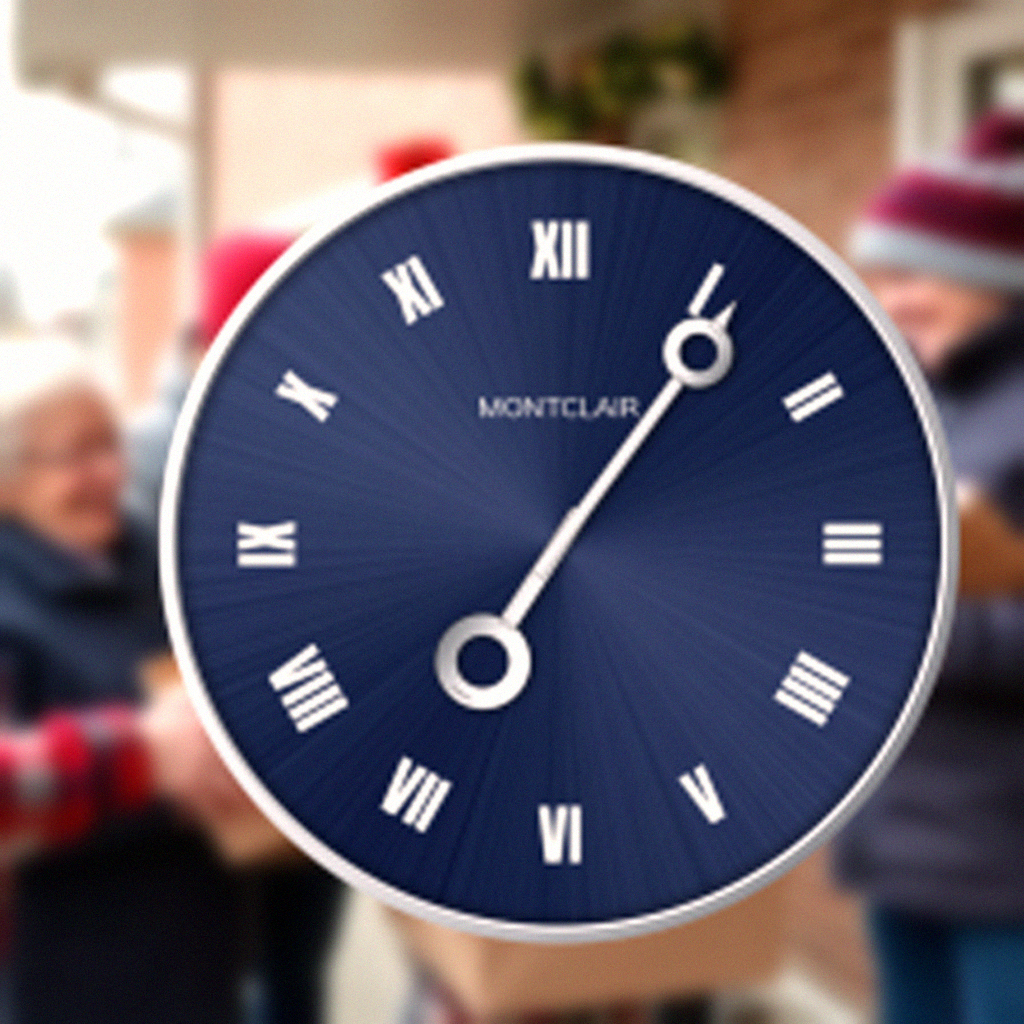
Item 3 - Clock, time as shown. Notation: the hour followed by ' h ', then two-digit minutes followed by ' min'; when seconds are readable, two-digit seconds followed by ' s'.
7 h 06 min
